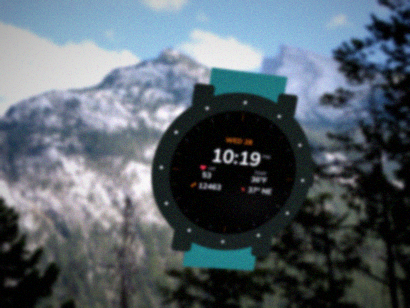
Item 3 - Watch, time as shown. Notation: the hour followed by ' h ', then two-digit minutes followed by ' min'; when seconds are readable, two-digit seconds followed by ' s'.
10 h 19 min
